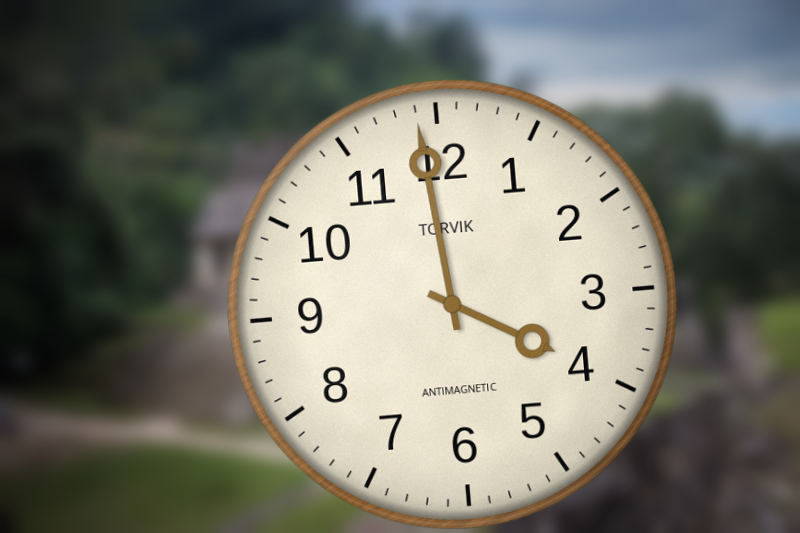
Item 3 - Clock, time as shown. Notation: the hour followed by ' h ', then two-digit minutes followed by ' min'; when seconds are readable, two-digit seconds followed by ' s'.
3 h 59 min
